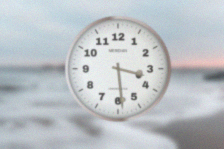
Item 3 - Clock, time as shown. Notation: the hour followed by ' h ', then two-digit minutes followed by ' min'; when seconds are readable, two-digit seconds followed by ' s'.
3 h 29 min
